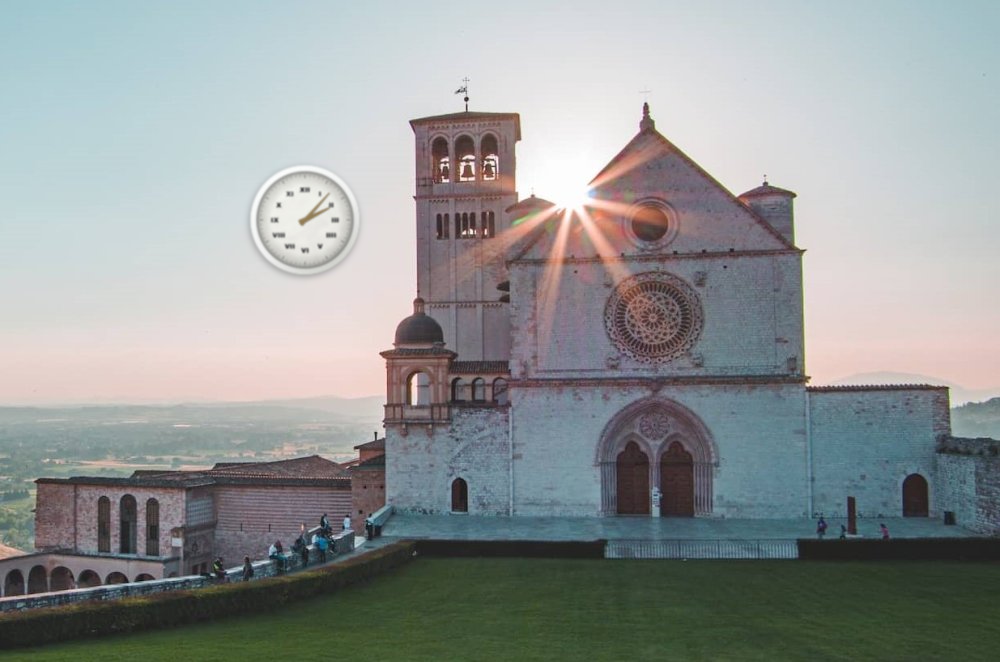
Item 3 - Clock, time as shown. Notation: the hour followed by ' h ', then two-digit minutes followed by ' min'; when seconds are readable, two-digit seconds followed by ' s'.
2 h 07 min
